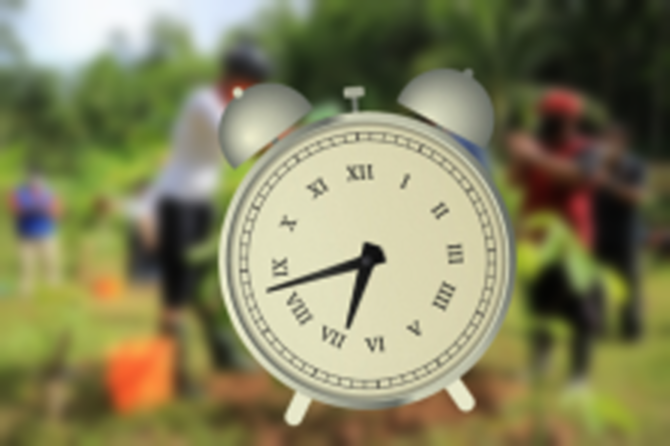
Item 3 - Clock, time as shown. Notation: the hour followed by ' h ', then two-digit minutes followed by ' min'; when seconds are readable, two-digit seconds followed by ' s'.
6 h 43 min
